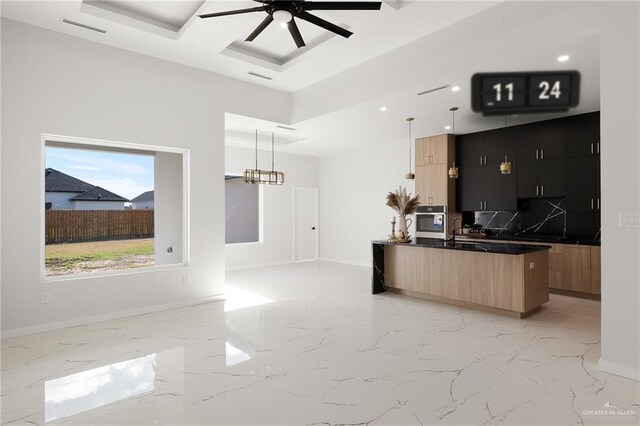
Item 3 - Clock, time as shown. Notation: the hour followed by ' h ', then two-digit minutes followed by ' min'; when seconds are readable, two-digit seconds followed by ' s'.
11 h 24 min
